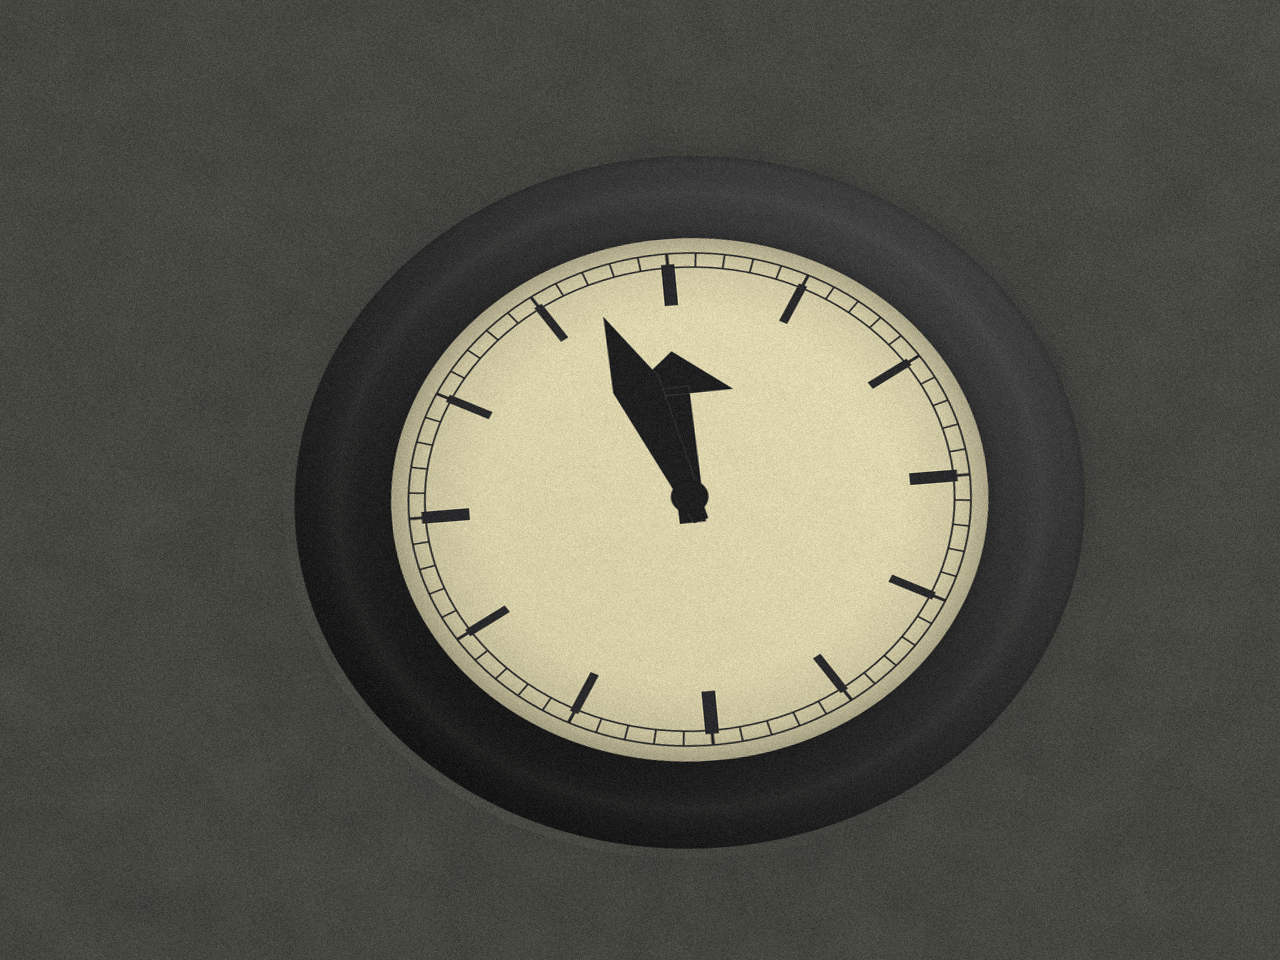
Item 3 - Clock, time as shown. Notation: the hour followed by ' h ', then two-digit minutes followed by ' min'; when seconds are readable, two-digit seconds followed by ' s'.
11 h 57 min
